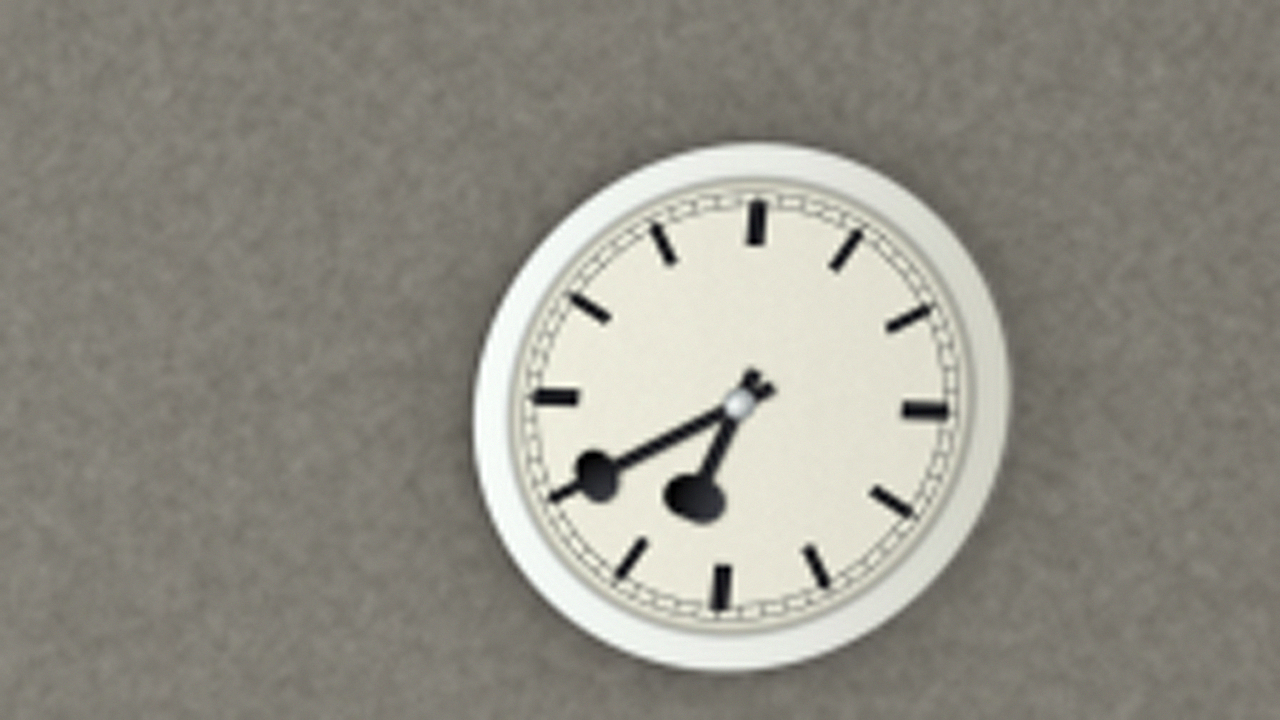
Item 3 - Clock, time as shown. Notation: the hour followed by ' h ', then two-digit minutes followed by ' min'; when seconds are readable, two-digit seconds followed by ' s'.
6 h 40 min
